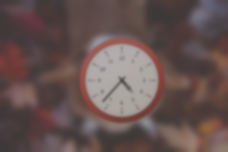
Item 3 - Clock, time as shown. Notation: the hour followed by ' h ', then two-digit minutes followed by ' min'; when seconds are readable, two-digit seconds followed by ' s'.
4 h 37 min
